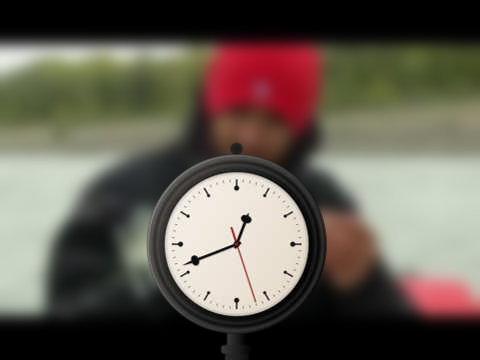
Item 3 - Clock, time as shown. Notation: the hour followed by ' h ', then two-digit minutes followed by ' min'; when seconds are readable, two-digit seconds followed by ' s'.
12 h 41 min 27 s
